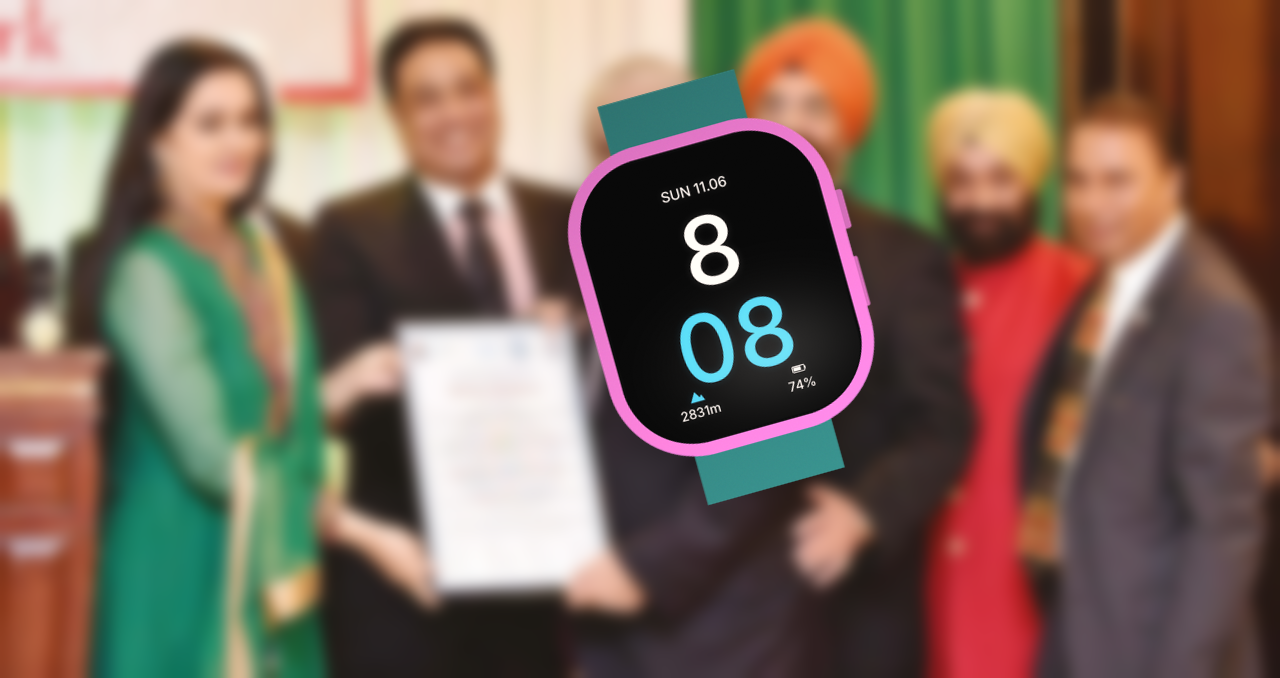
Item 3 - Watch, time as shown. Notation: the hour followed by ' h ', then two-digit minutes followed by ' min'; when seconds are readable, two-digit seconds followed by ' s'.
8 h 08 min
